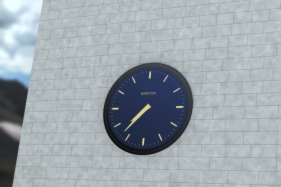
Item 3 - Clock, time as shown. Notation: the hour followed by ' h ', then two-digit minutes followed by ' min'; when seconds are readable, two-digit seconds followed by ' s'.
7 h 37 min
